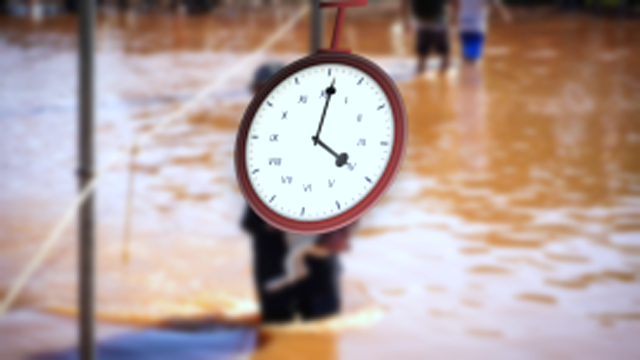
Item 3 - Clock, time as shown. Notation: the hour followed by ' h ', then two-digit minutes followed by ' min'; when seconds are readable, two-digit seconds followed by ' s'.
4 h 01 min
